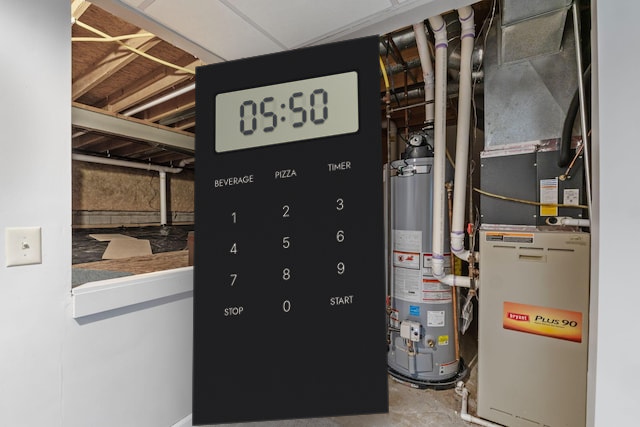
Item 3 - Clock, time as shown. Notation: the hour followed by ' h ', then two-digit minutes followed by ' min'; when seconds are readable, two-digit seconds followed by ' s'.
5 h 50 min
